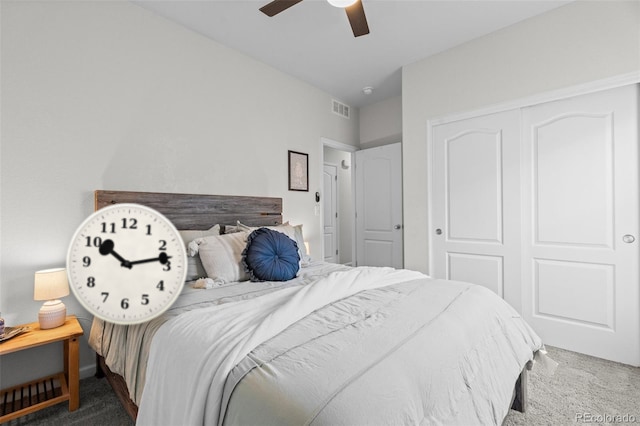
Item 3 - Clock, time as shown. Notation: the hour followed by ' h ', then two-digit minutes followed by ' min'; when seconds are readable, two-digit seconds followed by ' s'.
10 h 13 min
